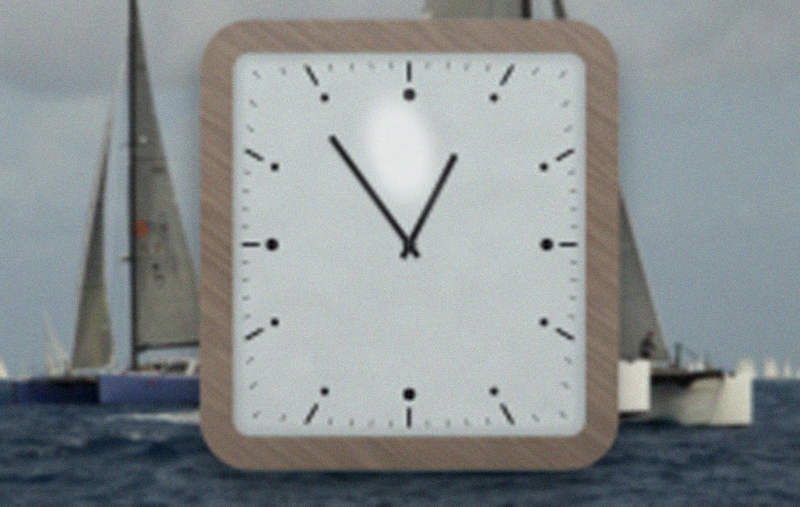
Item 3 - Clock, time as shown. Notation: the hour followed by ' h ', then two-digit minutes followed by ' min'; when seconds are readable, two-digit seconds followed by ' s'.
12 h 54 min
